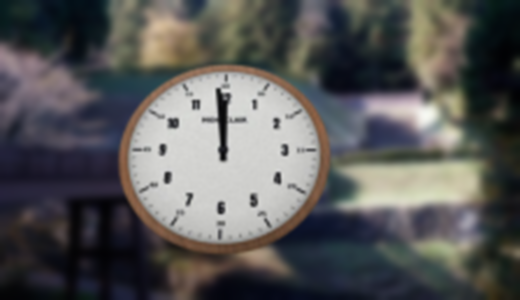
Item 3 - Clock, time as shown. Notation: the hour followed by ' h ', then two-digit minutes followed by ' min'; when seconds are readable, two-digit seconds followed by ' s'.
11 h 59 min
